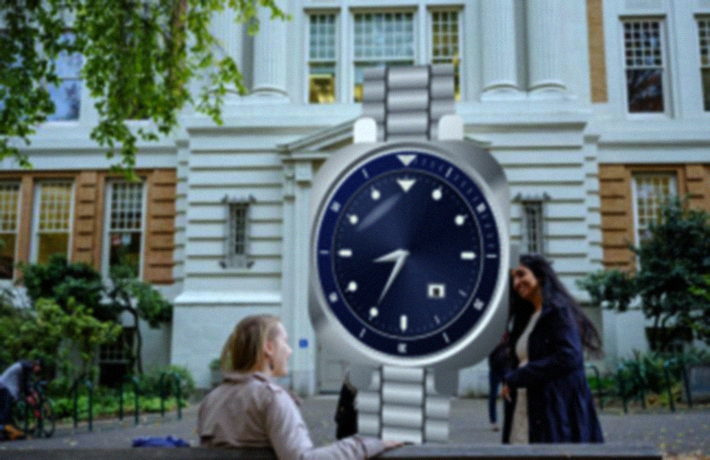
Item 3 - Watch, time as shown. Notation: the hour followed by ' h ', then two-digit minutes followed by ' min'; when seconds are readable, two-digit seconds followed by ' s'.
8 h 35 min
